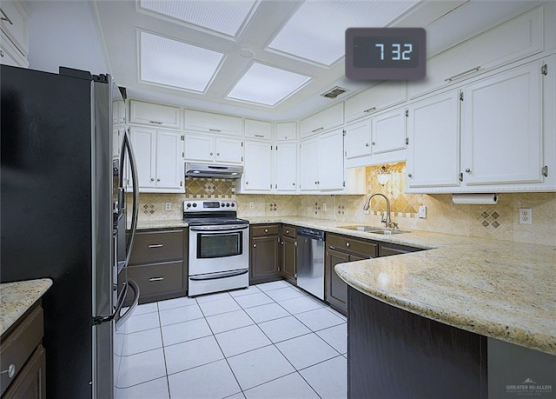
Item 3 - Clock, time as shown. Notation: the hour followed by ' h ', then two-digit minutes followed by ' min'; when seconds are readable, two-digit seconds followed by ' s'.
7 h 32 min
